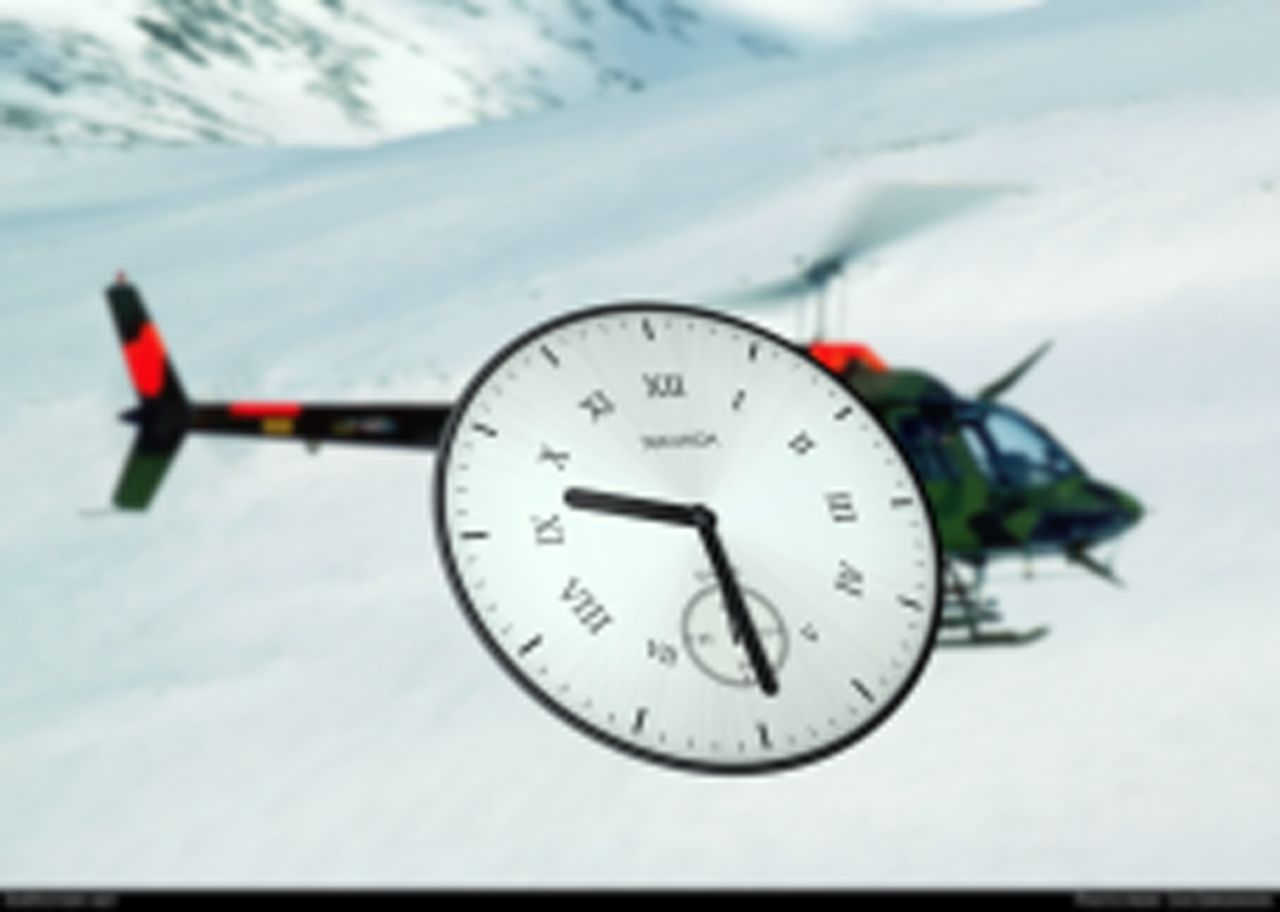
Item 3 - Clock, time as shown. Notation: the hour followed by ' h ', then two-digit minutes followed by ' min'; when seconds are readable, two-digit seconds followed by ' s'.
9 h 29 min
